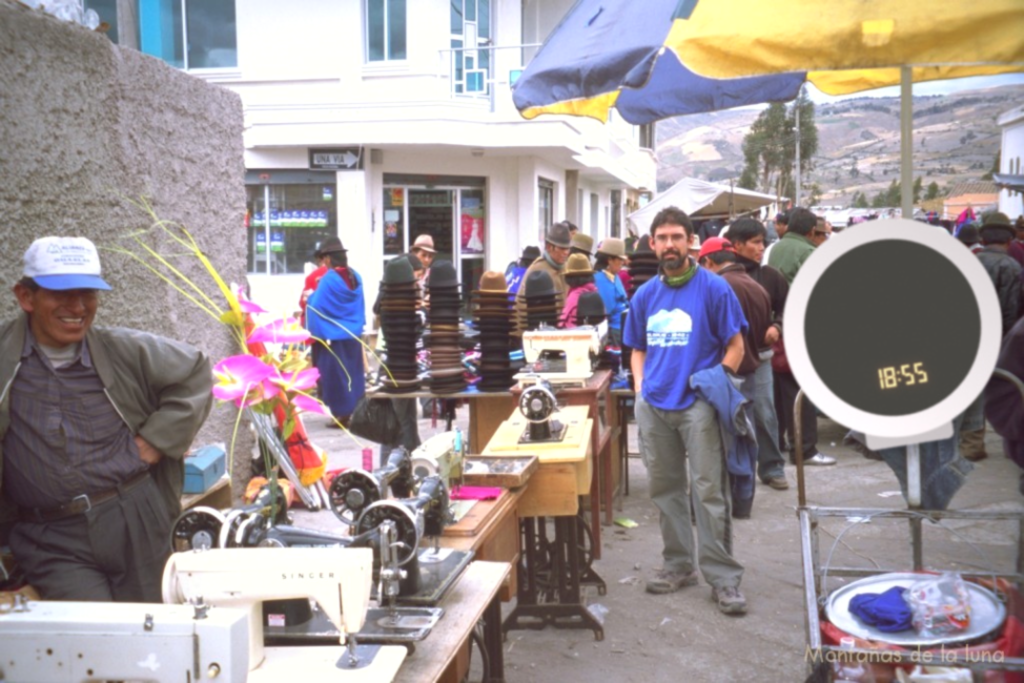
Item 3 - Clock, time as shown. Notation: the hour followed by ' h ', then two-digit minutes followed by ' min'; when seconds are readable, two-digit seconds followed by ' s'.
18 h 55 min
